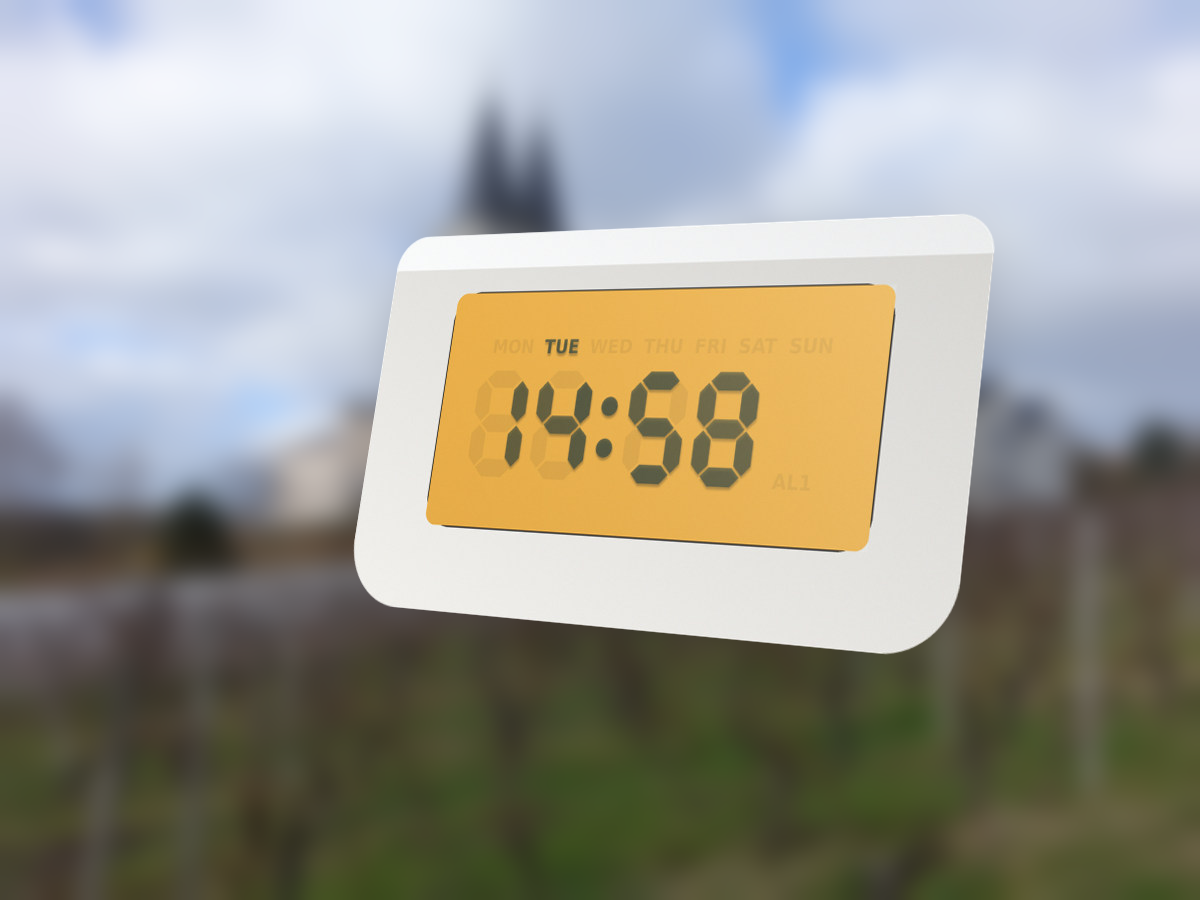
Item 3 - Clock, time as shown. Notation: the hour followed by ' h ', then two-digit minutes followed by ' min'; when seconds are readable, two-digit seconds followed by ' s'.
14 h 58 min
